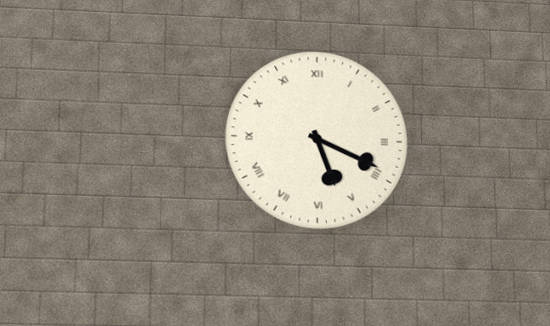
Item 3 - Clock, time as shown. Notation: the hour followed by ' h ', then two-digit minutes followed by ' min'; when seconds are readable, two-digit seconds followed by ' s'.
5 h 19 min
